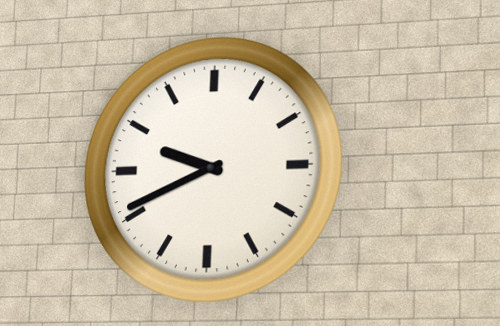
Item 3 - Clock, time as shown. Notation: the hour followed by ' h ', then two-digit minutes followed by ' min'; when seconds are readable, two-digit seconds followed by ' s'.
9 h 41 min
